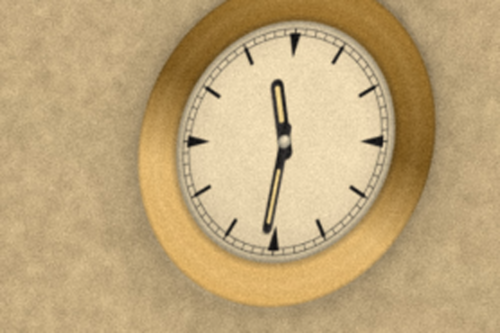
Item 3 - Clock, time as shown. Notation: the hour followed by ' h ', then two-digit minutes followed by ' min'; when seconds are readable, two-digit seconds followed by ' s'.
11 h 31 min
